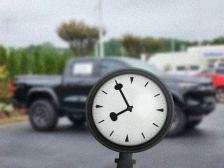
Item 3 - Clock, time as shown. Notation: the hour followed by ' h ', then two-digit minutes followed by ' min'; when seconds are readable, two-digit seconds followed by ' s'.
7 h 55 min
